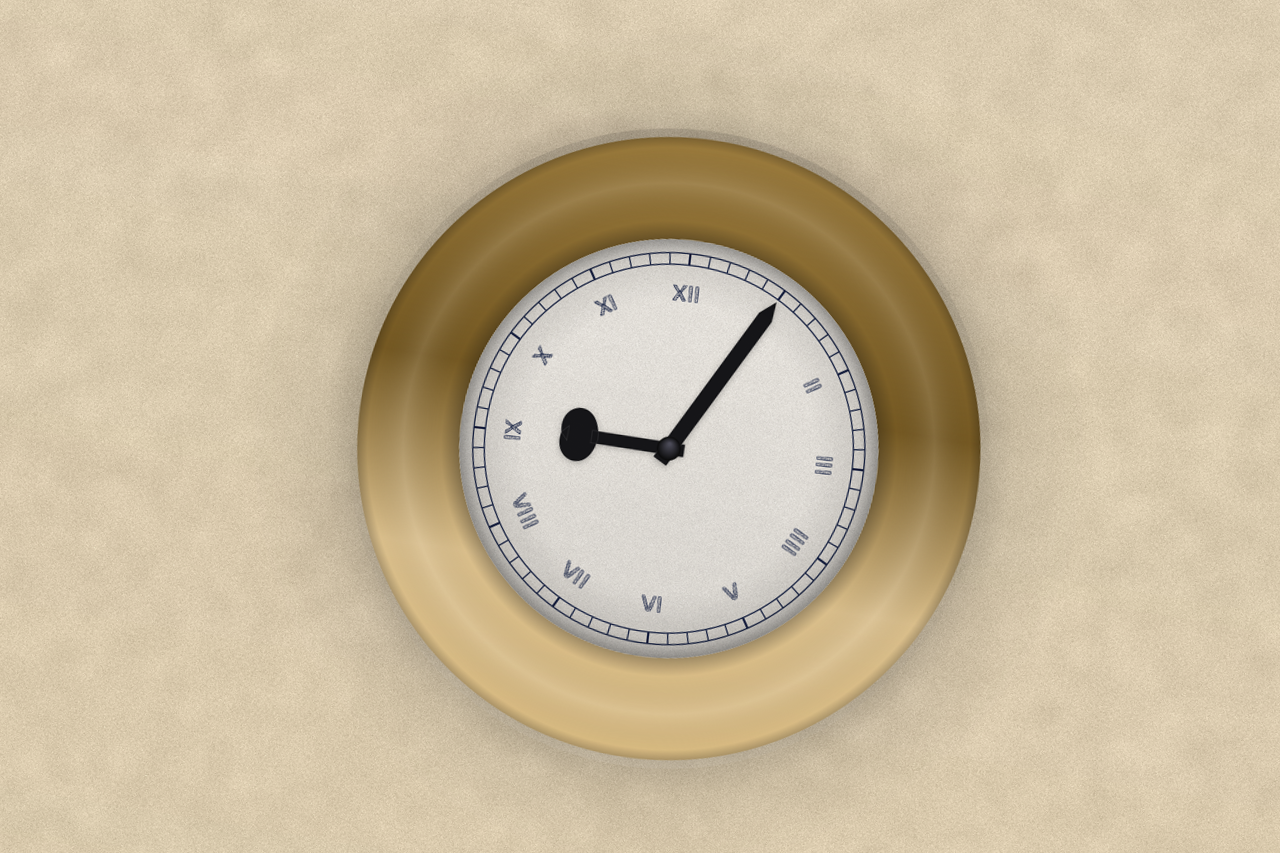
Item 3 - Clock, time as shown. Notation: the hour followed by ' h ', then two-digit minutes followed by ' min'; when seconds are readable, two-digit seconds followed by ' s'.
9 h 05 min
